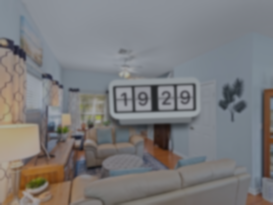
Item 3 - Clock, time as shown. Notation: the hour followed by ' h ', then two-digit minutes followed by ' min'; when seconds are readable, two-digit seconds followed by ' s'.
19 h 29 min
